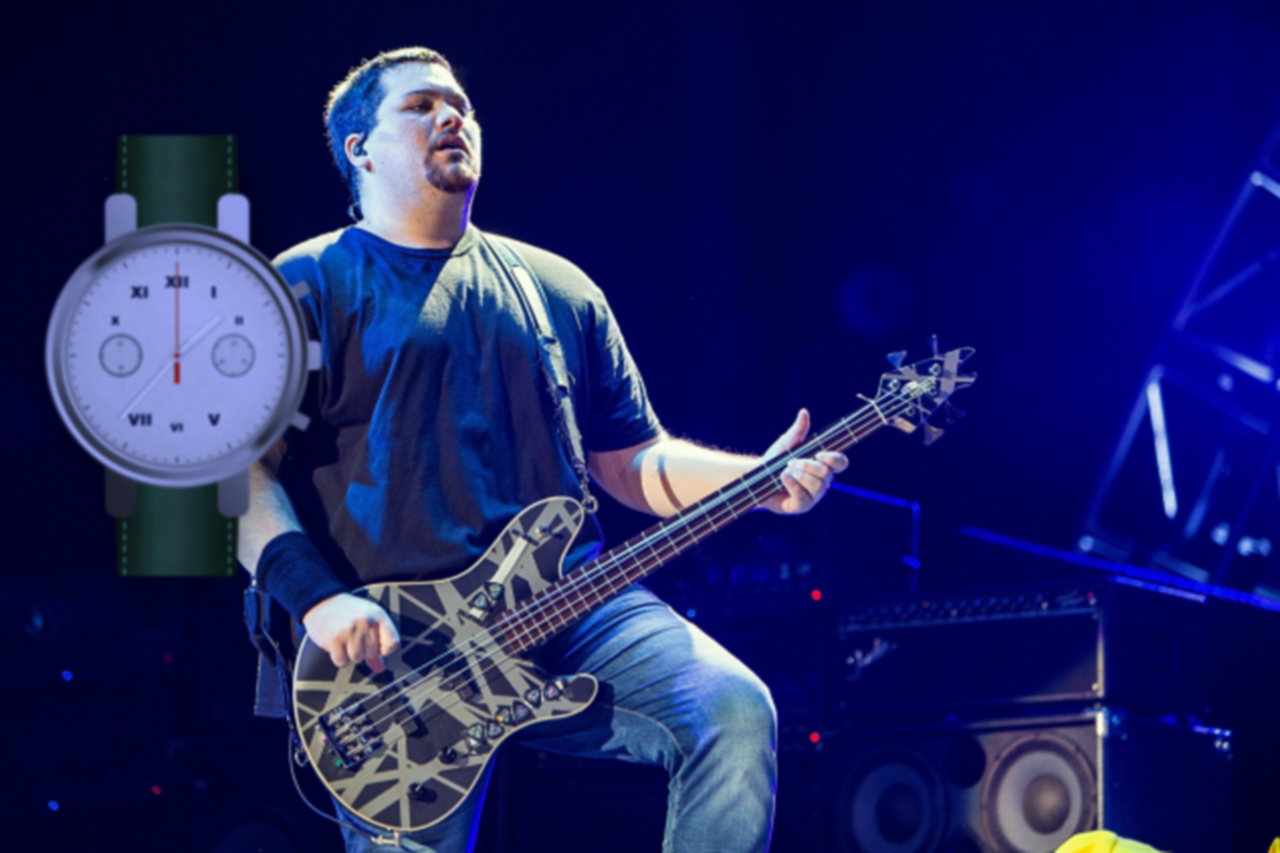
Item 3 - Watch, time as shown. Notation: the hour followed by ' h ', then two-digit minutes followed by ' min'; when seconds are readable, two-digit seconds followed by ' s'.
1 h 37 min
